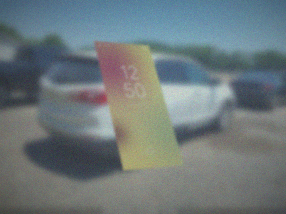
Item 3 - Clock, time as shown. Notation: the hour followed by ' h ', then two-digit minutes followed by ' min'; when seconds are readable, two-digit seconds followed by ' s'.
12 h 50 min
